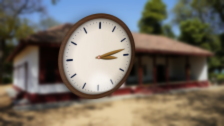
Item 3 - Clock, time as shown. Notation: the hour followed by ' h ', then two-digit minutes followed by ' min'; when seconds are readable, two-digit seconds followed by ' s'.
3 h 13 min
